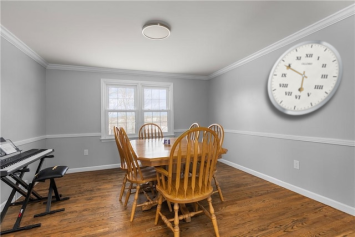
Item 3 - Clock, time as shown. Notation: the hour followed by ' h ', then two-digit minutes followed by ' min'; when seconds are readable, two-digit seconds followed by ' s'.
5 h 49 min
